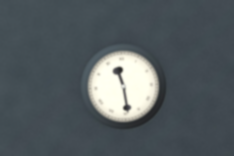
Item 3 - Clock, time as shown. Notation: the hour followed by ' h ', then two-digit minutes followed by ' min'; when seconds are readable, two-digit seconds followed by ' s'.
11 h 29 min
